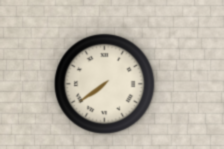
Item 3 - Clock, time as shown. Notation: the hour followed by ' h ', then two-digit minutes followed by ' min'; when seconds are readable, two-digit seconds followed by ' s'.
7 h 39 min
